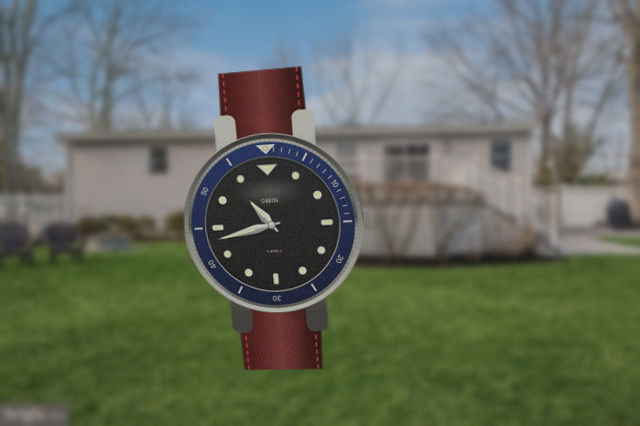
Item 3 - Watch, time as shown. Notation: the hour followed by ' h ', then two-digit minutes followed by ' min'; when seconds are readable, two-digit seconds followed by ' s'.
10 h 43 min
